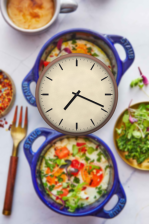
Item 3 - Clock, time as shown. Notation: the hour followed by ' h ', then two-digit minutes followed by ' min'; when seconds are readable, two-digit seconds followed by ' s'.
7 h 19 min
